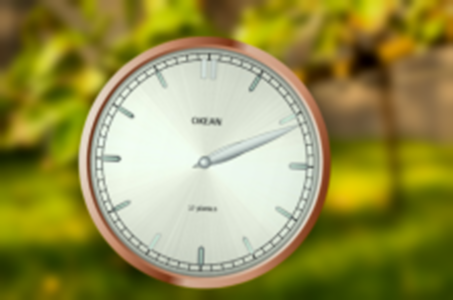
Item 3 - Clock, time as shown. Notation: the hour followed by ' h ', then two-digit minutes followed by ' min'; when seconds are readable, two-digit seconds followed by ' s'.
2 h 11 min
